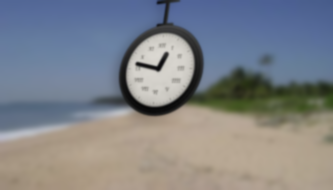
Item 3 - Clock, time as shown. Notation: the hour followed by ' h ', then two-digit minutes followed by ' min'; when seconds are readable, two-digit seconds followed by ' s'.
12 h 47 min
